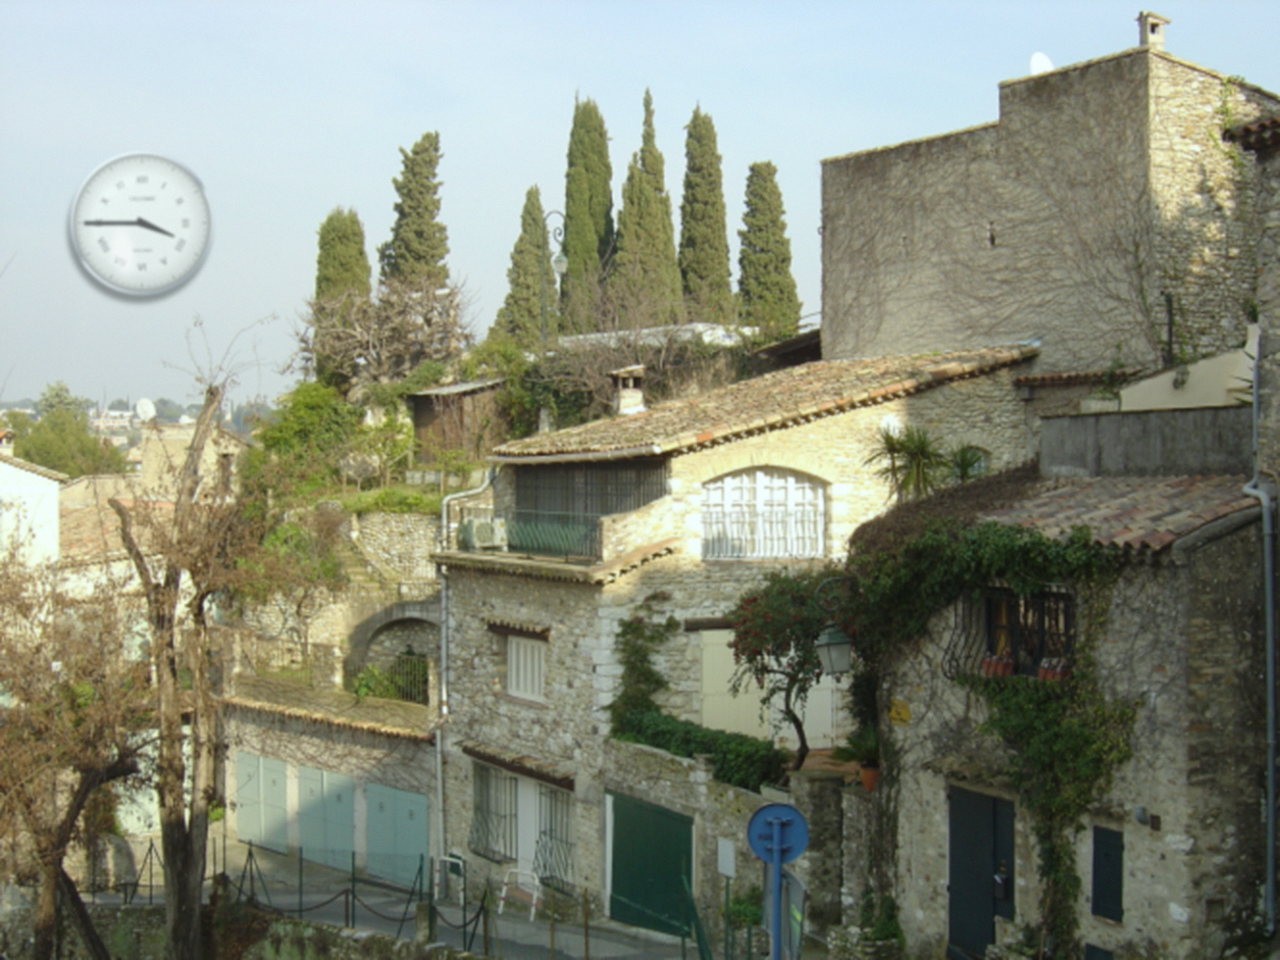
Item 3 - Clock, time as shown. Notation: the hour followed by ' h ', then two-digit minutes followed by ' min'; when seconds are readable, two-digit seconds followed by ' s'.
3 h 45 min
